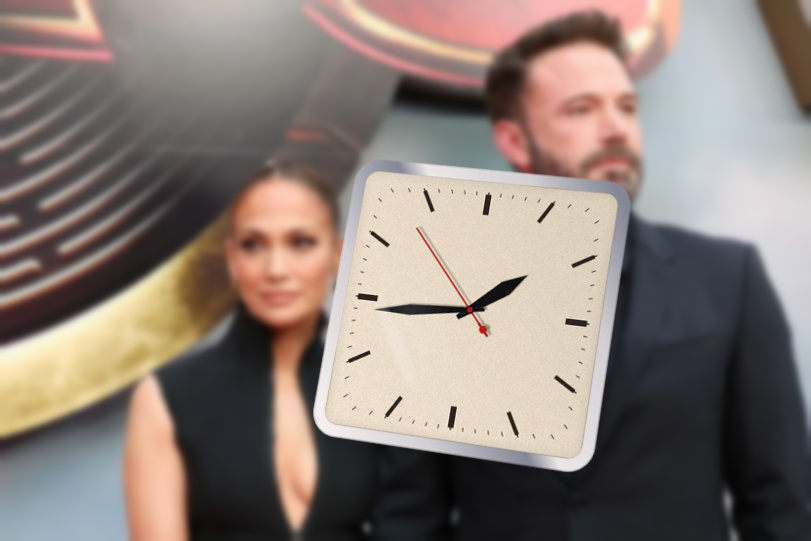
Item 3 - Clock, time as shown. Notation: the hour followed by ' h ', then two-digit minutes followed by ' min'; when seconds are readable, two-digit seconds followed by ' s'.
1 h 43 min 53 s
